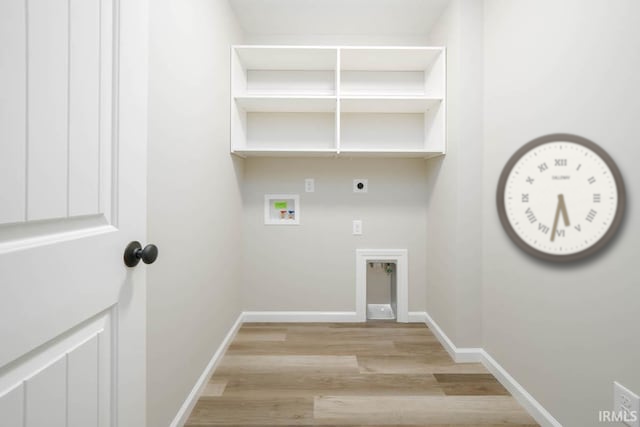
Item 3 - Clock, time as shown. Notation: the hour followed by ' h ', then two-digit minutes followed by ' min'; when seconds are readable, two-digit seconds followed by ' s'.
5 h 32 min
